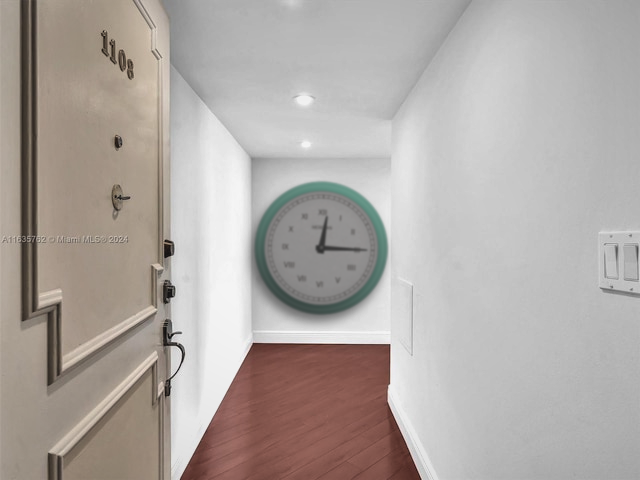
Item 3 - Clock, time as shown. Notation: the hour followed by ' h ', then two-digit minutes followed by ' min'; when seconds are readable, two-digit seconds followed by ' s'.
12 h 15 min
